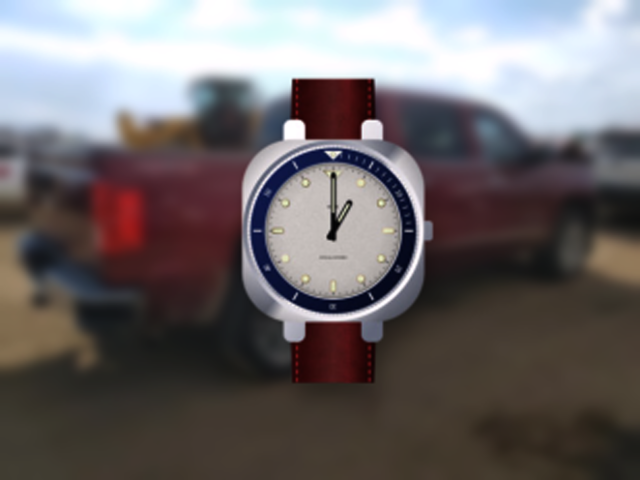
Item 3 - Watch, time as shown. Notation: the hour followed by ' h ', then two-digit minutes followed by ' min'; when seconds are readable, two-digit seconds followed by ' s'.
1 h 00 min
